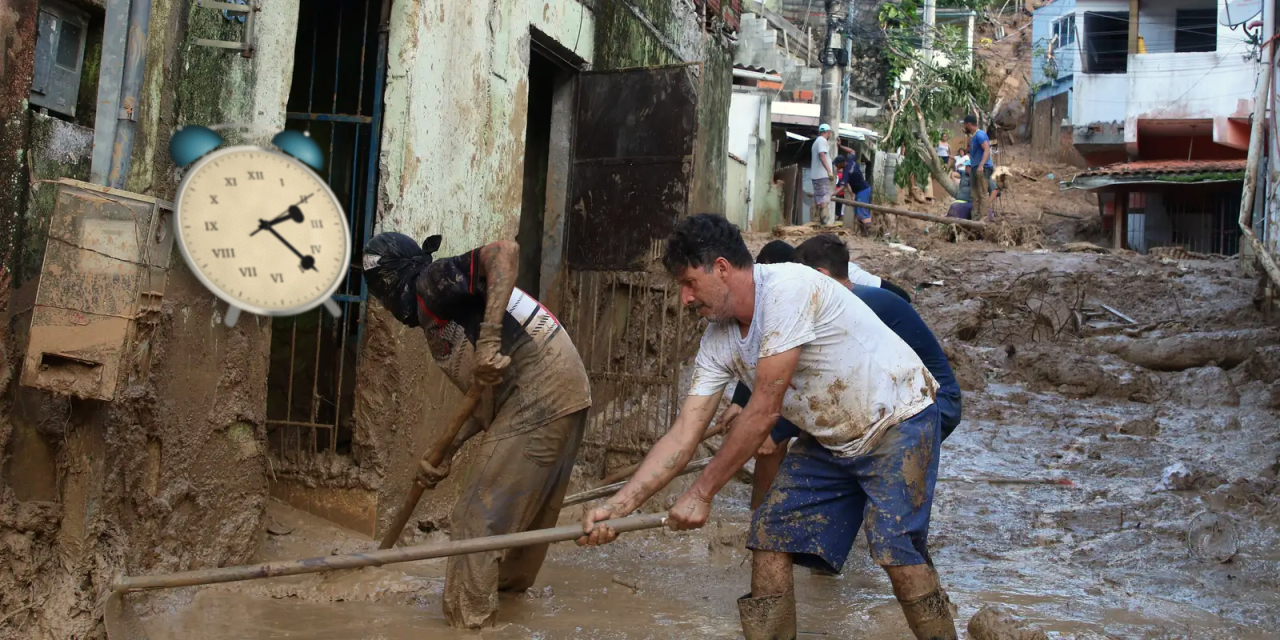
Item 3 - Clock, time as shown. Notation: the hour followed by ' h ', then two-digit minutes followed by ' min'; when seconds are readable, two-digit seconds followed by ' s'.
2 h 23 min 10 s
